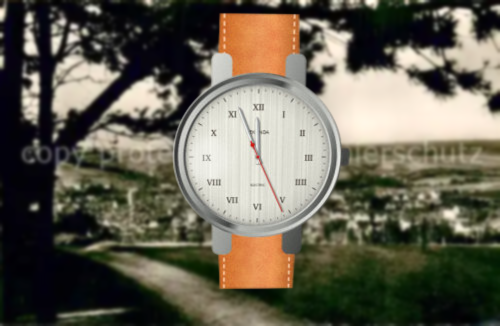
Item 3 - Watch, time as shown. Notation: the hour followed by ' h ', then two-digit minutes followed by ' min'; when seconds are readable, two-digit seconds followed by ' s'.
11 h 56 min 26 s
